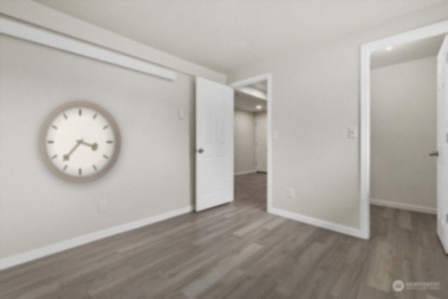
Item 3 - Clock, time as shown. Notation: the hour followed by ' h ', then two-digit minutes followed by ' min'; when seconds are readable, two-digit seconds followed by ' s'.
3 h 37 min
